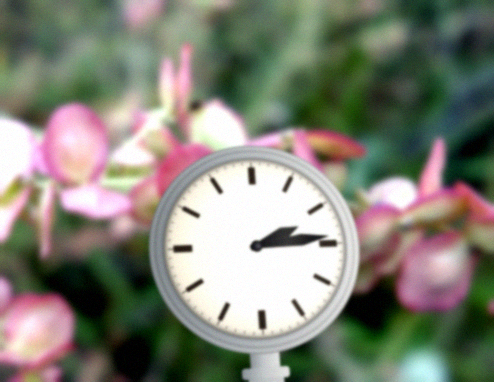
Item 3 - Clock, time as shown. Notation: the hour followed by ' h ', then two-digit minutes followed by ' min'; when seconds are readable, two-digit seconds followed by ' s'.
2 h 14 min
